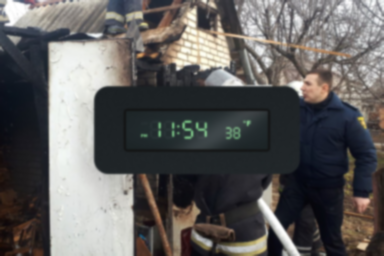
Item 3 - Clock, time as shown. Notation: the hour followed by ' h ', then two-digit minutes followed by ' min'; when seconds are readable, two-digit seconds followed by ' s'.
11 h 54 min
